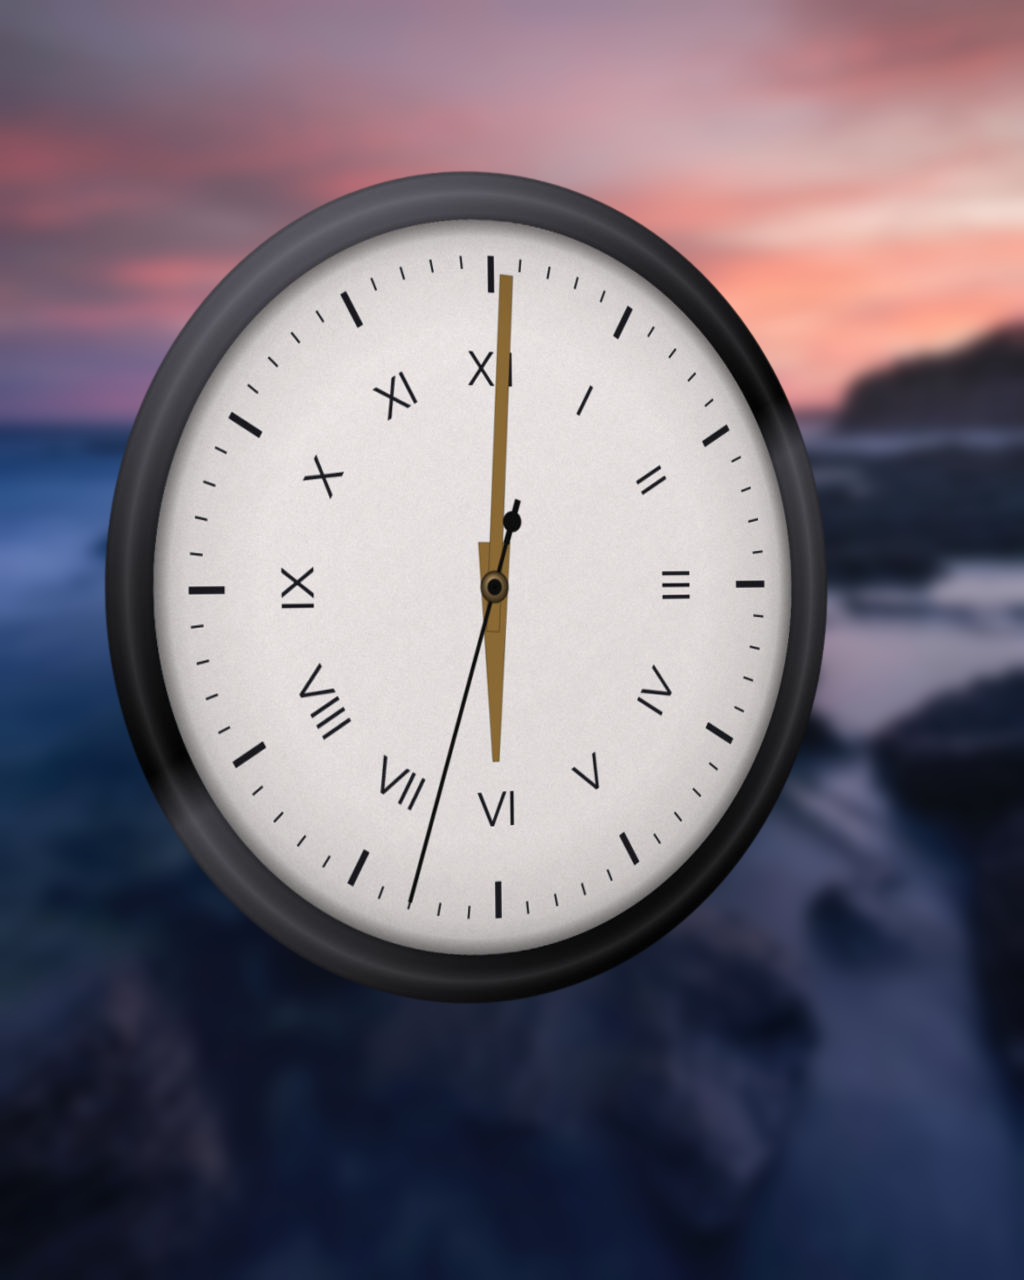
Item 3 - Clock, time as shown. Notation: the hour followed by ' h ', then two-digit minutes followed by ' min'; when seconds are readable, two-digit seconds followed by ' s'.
6 h 00 min 33 s
